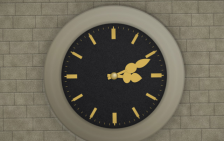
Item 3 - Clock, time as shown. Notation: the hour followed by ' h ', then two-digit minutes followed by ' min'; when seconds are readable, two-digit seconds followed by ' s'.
3 h 11 min
